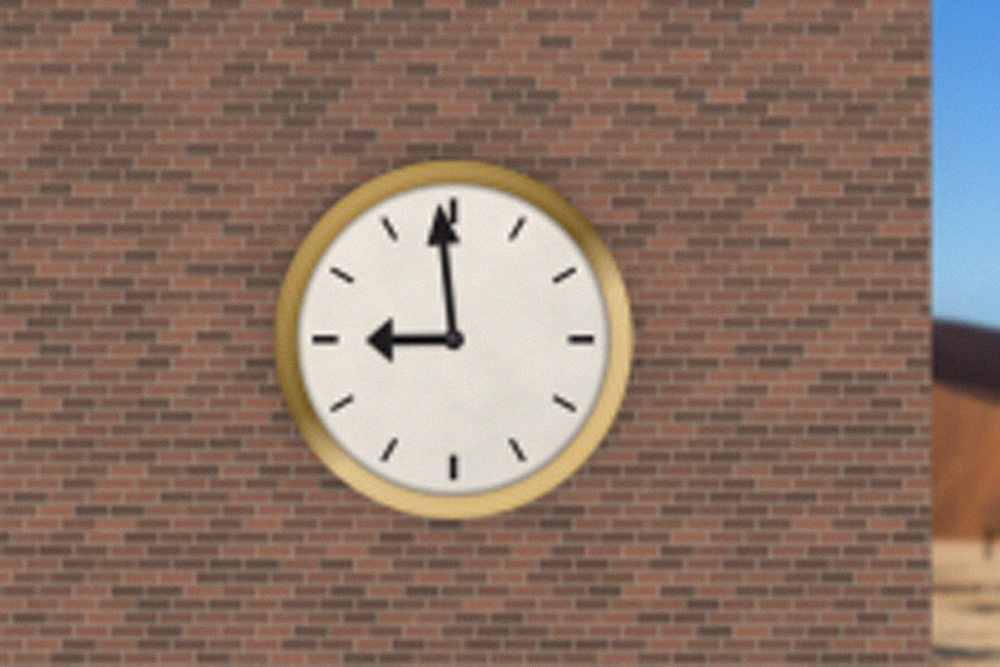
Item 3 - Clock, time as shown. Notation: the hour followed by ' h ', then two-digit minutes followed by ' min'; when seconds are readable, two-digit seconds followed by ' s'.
8 h 59 min
